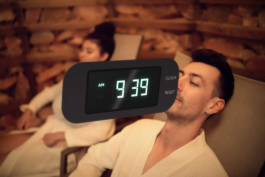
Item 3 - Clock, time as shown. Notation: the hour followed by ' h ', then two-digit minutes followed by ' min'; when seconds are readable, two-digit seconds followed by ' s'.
9 h 39 min
